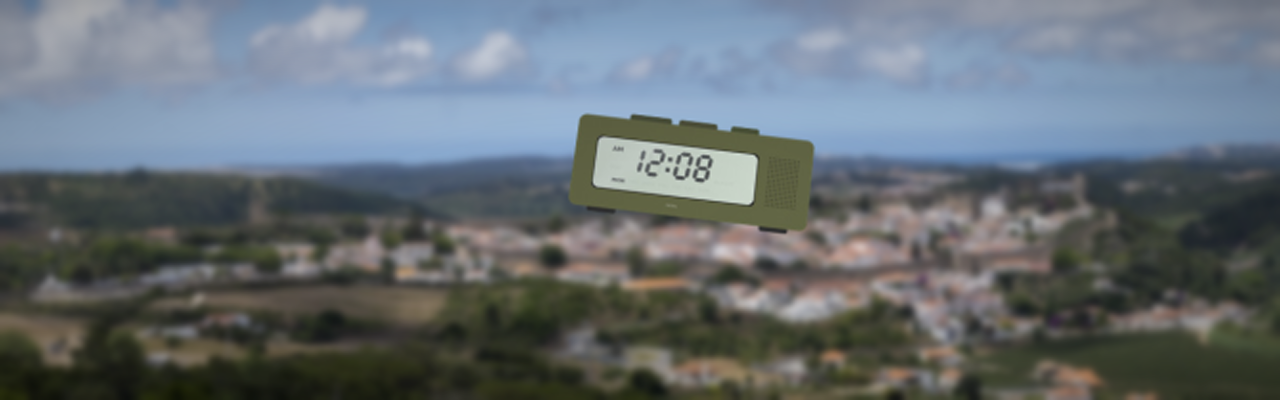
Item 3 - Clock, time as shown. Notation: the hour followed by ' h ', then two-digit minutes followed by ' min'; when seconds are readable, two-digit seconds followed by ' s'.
12 h 08 min
